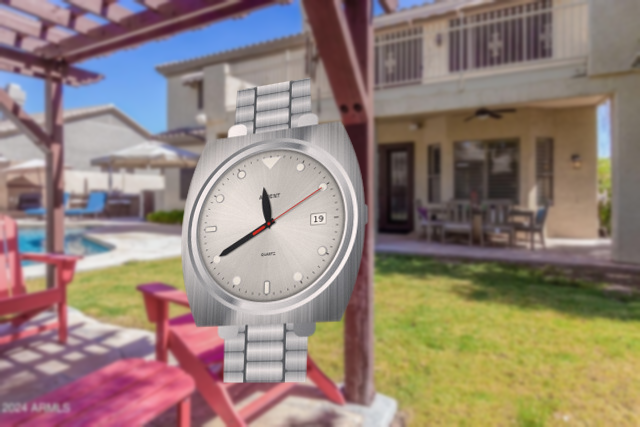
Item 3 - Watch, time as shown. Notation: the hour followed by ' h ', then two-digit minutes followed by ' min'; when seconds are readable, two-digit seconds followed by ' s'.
11 h 40 min 10 s
